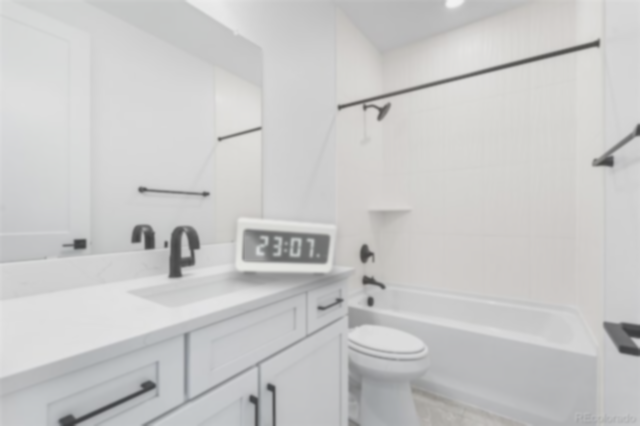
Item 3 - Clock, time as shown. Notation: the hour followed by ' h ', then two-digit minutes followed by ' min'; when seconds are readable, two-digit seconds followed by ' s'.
23 h 07 min
